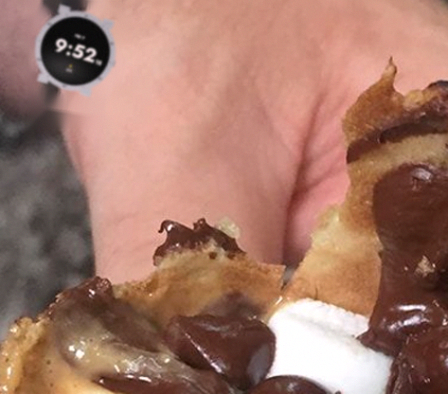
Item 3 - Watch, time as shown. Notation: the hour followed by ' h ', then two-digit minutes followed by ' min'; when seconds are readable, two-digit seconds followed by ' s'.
9 h 52 min
